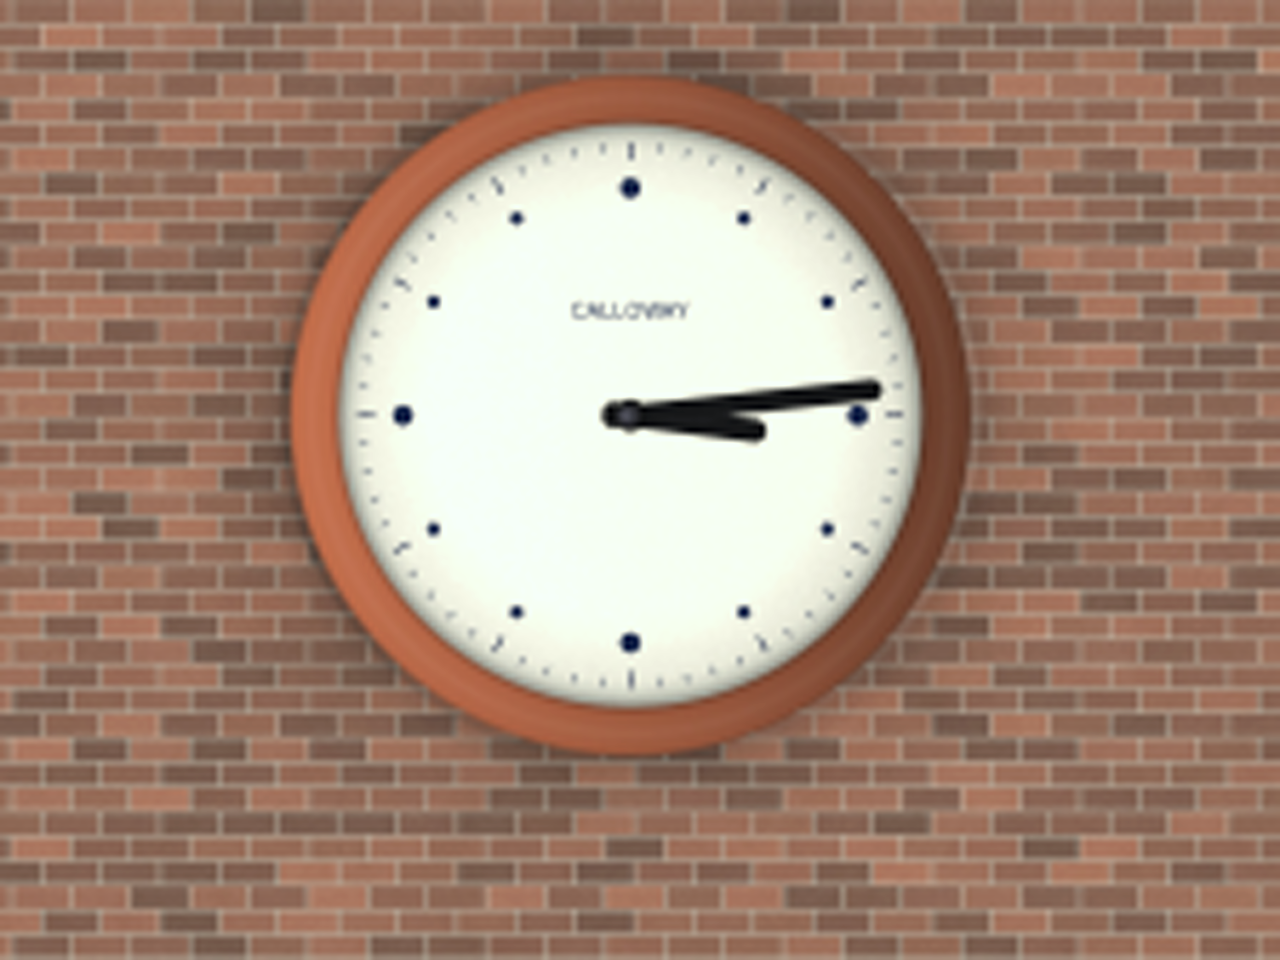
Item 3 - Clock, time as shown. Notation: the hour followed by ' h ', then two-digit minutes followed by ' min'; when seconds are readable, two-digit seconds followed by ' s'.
3 h 14 min
